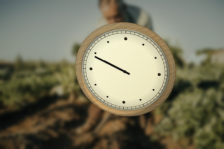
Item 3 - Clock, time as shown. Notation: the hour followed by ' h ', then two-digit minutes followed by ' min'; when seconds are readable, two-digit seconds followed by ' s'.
9 h 49 min
